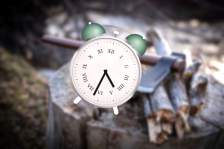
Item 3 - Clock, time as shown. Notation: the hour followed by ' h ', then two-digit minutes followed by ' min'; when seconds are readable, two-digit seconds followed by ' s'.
4 h 32 min
